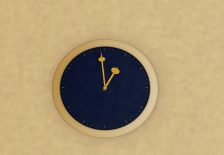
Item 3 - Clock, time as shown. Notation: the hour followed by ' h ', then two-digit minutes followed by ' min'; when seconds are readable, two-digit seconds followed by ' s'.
12 h 59 min
